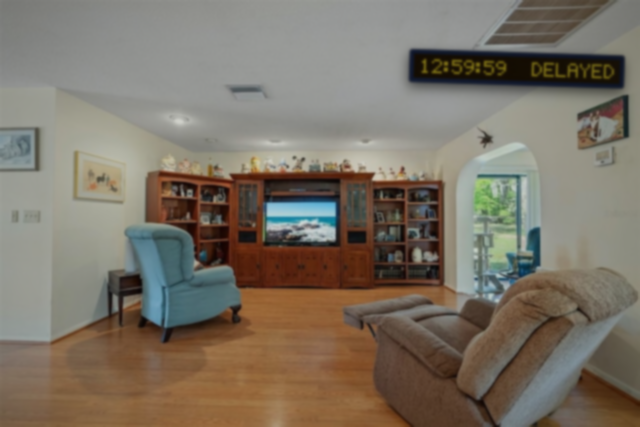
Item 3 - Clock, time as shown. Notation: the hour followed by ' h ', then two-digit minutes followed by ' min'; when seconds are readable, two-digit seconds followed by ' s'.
12 h 59 min 59 s
